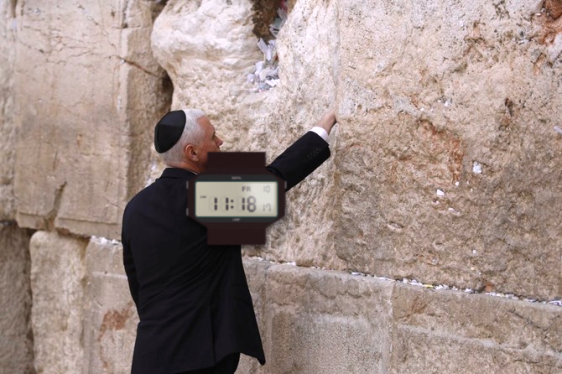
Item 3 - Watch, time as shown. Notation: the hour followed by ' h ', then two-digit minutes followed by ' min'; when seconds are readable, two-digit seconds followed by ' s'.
11 h 18 min
